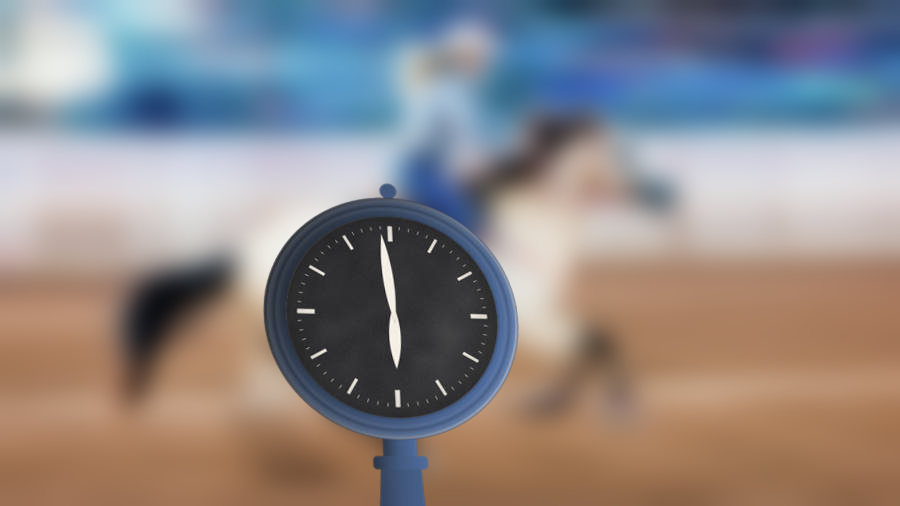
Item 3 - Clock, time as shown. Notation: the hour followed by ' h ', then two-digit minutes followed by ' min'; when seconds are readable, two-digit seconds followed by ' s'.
5 h 59 min
